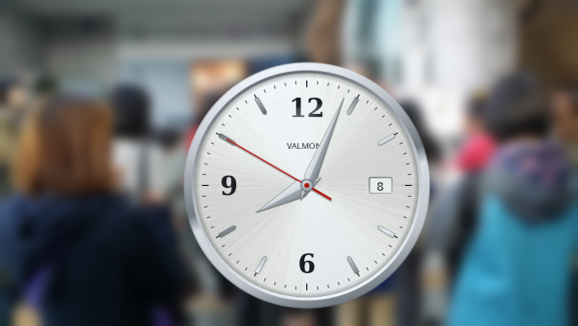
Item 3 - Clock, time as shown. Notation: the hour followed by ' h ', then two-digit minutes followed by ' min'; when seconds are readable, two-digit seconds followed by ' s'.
8 h 03 min 50 s
